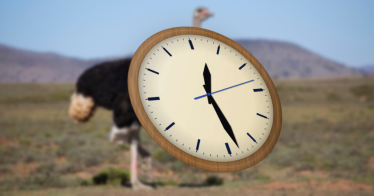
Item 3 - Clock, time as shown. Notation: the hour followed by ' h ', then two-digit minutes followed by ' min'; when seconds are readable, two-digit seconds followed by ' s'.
12 h 28 min 13 s
